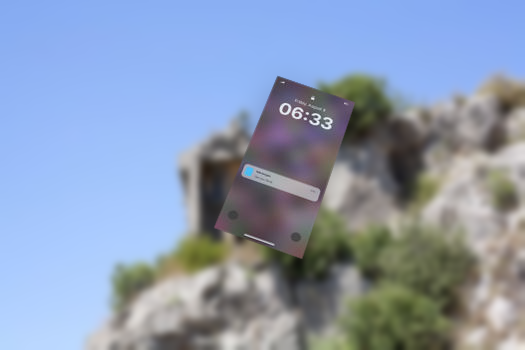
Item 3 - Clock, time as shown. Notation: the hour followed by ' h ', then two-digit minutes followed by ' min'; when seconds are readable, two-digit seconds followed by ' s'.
6 h 33 min
